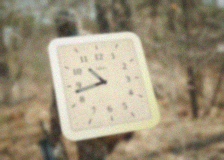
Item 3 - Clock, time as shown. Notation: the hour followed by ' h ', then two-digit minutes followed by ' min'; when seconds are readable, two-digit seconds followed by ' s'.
10 h 43 min
